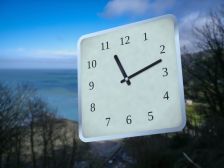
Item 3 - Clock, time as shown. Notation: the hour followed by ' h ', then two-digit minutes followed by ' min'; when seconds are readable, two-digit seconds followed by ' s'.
11 h 12 min
